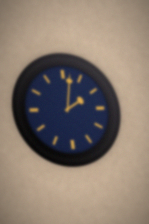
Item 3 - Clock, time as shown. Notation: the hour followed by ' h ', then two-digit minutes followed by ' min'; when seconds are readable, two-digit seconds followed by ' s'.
2 h 02 min
